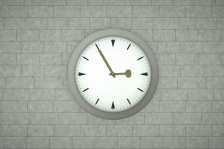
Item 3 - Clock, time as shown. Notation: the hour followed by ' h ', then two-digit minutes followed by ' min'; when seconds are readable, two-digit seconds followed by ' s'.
2 h 55 min
